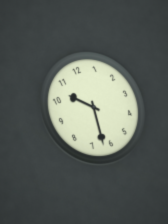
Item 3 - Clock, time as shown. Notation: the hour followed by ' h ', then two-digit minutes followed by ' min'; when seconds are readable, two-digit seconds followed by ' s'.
10 h 32 min
